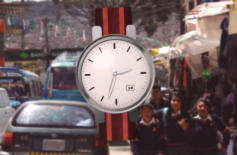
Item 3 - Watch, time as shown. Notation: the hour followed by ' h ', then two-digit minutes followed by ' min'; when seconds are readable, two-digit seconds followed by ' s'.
2 h 33 min
